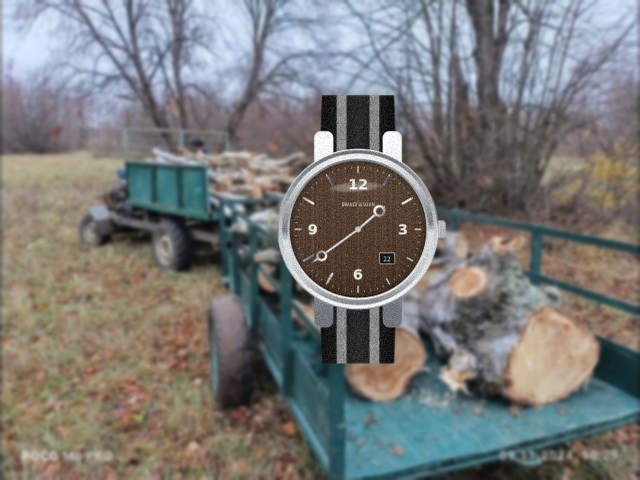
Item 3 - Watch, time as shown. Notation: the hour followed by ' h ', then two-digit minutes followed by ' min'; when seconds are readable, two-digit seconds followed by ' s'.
1 h 39 min
